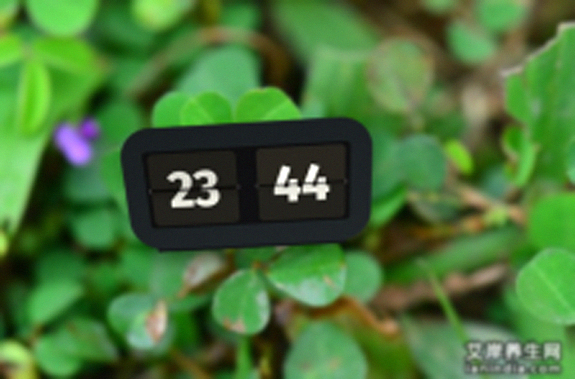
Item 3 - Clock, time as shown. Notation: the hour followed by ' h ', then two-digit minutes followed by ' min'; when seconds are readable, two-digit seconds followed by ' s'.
23 h 44 min
